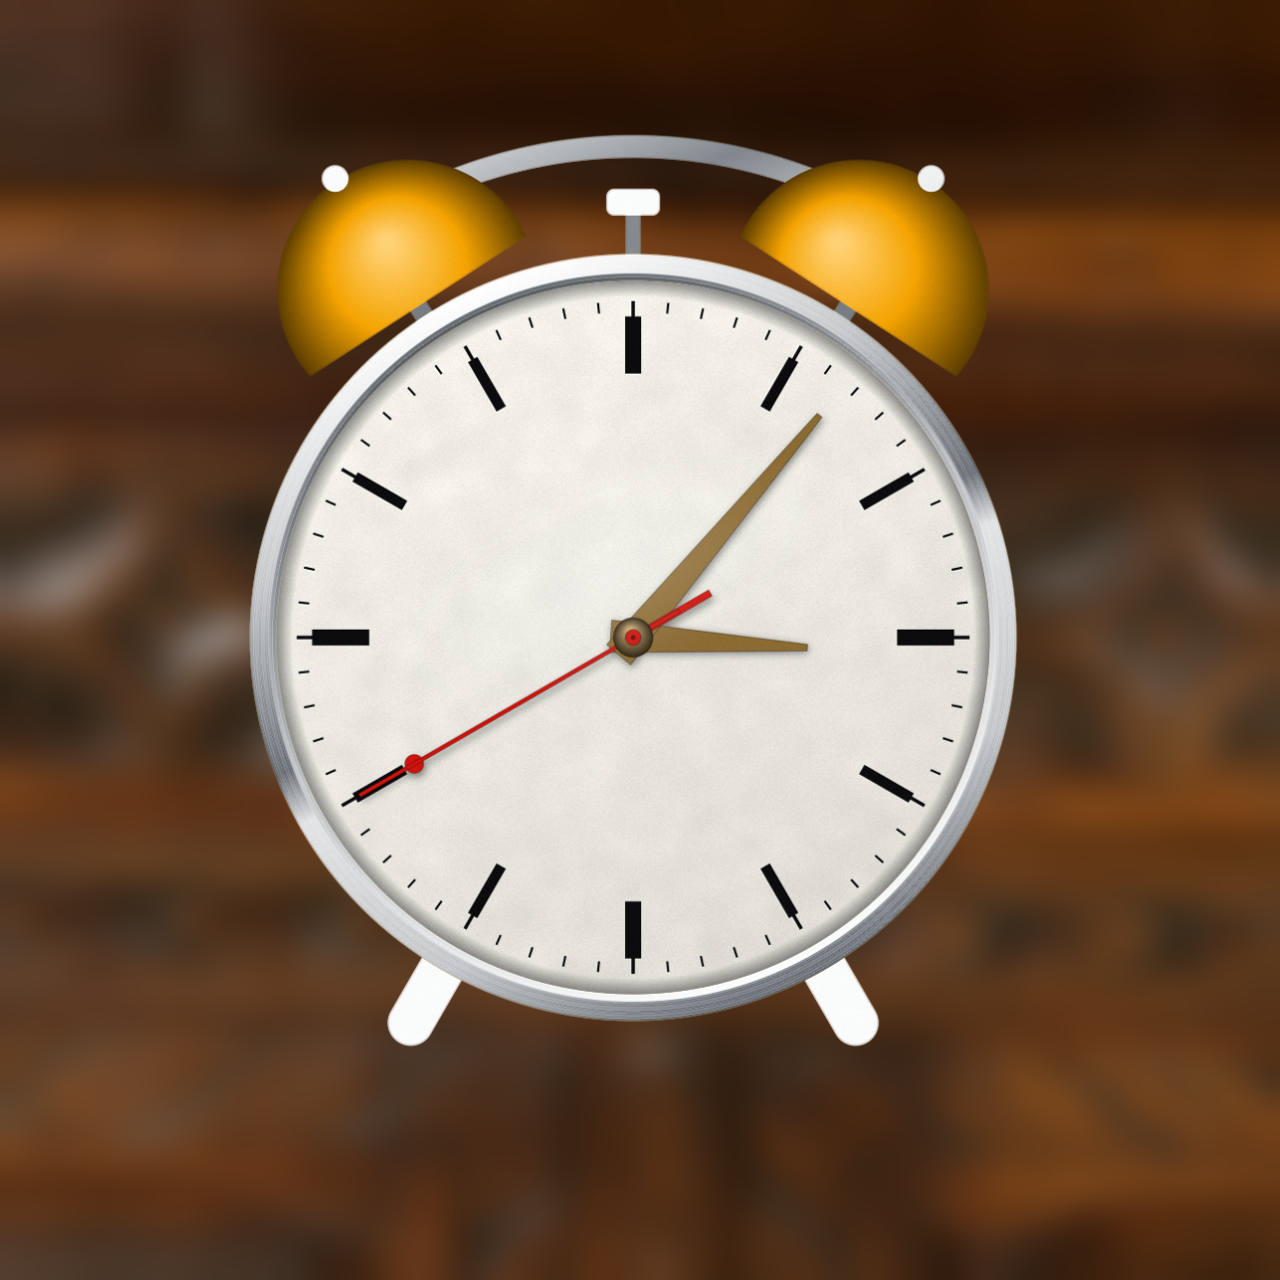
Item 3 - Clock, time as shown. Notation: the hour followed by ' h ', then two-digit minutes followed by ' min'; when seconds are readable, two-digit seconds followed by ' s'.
3 h 06 min 40 s
